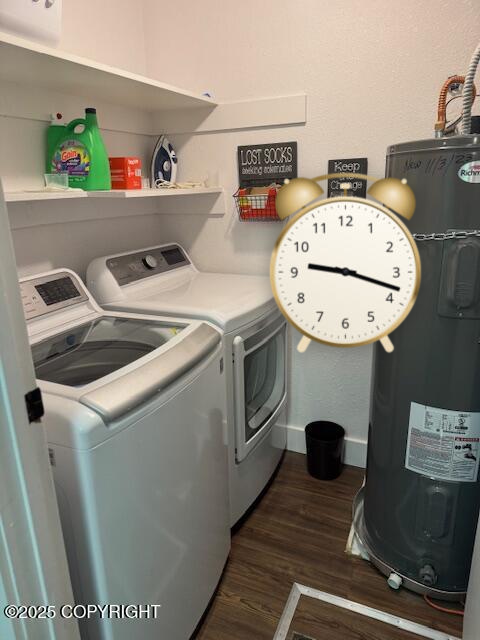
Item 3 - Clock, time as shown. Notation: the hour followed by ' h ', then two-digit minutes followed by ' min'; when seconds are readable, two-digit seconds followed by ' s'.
9 h 18 min
